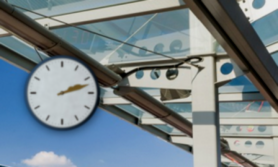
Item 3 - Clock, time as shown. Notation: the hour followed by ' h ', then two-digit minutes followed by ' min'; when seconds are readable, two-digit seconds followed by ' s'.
2 h 12 min
